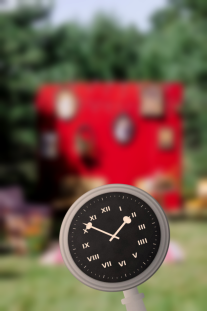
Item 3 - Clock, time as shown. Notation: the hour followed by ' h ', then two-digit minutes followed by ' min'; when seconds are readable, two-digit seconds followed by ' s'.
1 h 52 min
